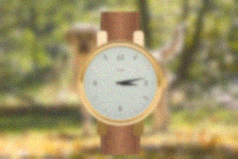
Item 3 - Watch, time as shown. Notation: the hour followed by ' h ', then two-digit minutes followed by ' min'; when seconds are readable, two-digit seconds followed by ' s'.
3 h 13 min
